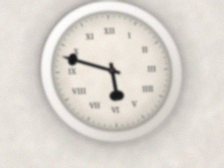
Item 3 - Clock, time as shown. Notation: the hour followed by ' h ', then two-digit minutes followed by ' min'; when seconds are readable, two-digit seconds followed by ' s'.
5 h 48 min
